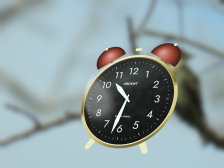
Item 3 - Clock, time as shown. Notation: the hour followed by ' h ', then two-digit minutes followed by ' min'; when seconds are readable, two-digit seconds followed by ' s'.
10 h 32 min
